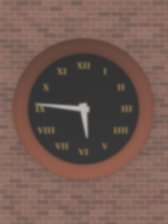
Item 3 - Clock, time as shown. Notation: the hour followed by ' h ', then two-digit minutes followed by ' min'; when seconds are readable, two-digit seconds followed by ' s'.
5 h 46 min
